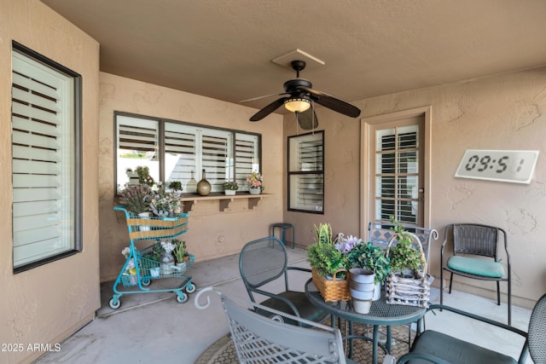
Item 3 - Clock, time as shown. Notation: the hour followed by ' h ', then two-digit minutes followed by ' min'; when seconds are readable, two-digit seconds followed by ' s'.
9 h 51 min
